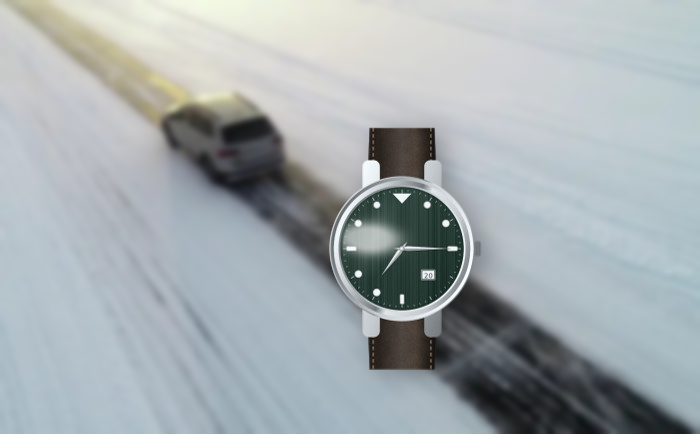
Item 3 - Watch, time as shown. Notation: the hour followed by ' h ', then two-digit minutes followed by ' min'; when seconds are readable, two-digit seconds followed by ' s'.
7 h 15 min
